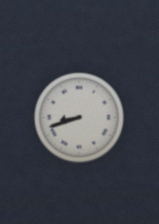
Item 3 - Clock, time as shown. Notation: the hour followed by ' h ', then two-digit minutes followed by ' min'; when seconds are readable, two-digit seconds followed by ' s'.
8 h 42 min
